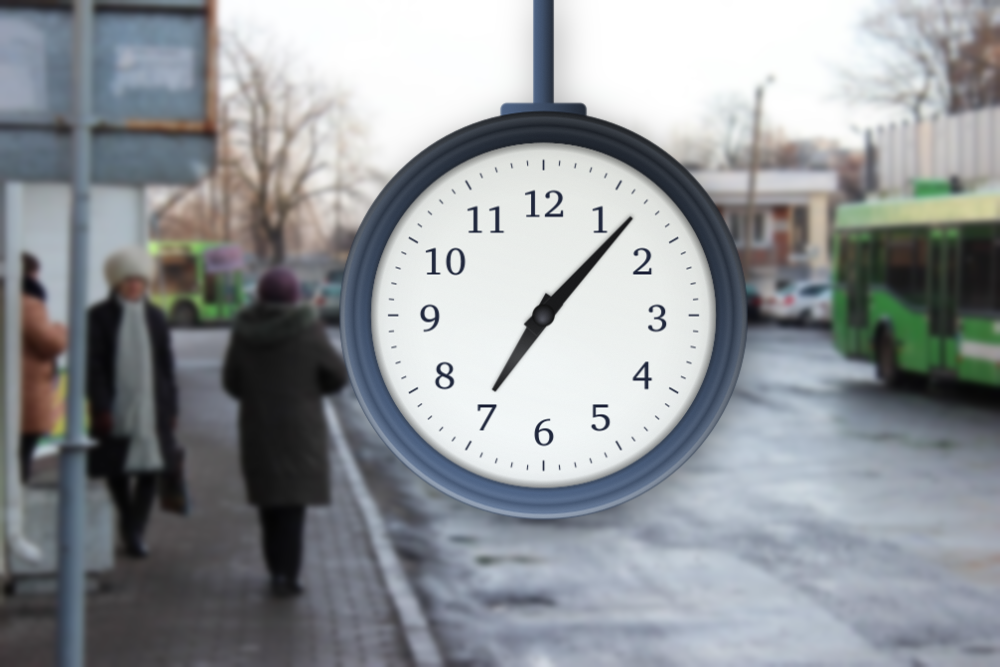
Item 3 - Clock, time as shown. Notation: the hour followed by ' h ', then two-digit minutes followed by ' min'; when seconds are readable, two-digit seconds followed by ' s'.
7 h 07 min
